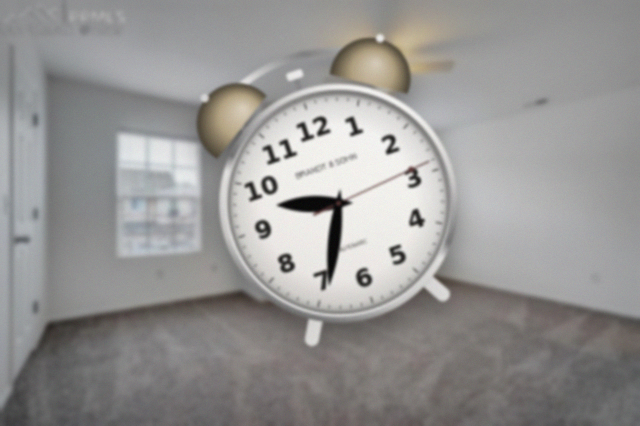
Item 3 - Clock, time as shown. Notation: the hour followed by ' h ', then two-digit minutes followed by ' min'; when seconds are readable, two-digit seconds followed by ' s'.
9 h 34 min 14 s
